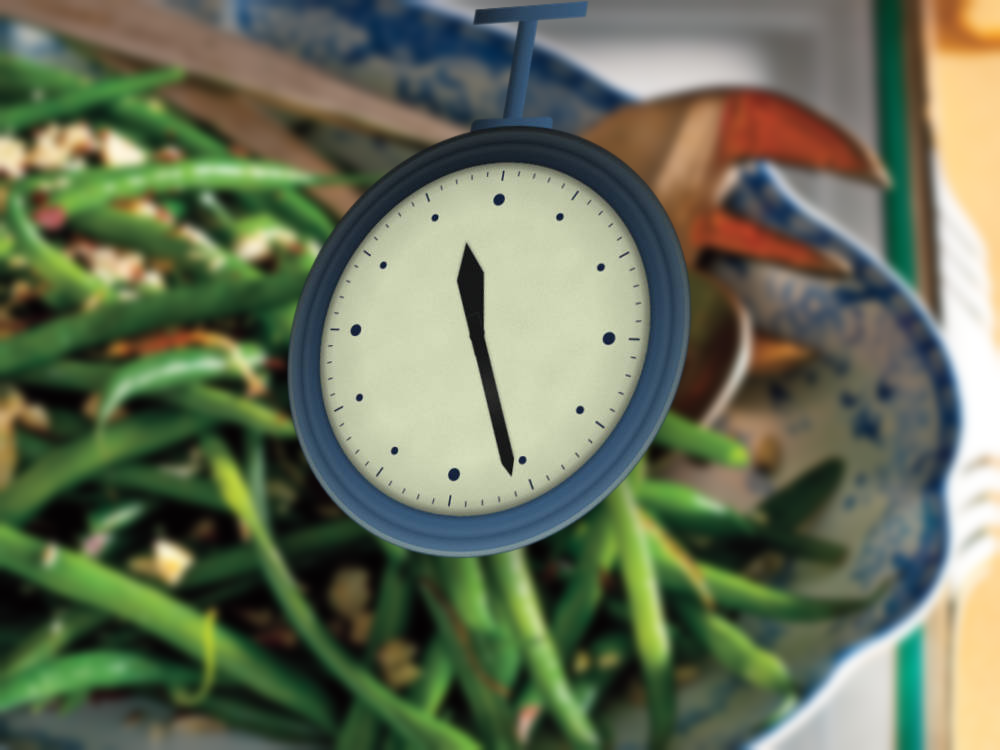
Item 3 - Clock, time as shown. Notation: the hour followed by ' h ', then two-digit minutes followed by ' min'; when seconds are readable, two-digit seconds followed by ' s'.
11 h 26 min
